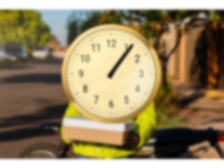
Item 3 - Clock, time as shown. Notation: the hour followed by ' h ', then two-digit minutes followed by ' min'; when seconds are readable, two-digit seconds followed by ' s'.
1 h 06 min
